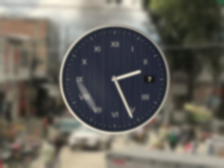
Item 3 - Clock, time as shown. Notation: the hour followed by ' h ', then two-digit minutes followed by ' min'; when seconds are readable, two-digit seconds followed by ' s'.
2 h 26 min
